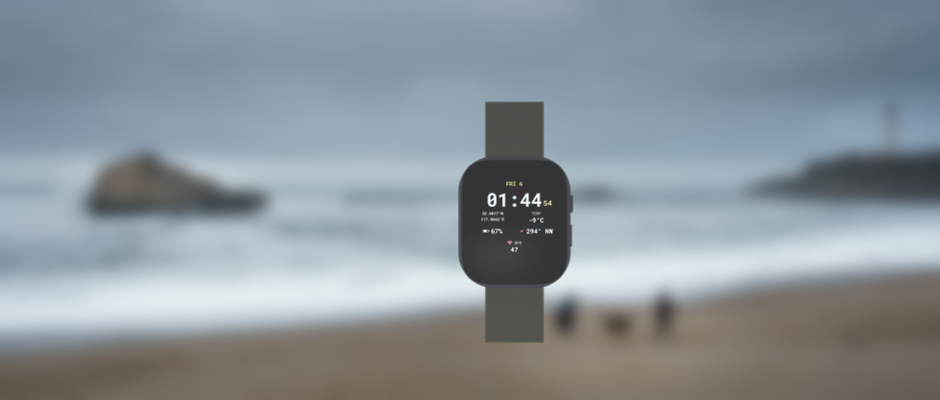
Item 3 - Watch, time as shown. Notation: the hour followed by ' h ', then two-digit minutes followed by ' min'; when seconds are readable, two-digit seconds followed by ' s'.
1 h 44 min 54 s
